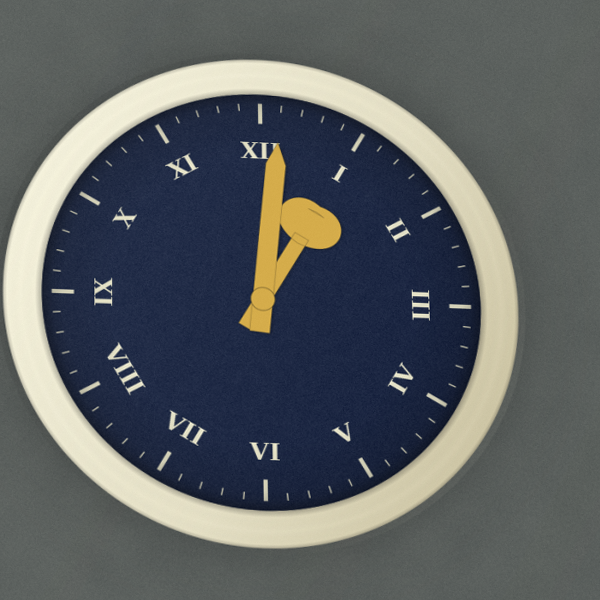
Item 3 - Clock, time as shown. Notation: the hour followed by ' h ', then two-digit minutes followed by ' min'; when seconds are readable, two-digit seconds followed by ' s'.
1 h 01 min
